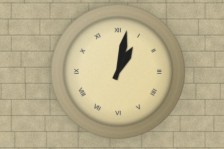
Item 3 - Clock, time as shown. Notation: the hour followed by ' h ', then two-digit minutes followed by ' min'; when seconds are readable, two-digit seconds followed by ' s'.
1 h 02 min
